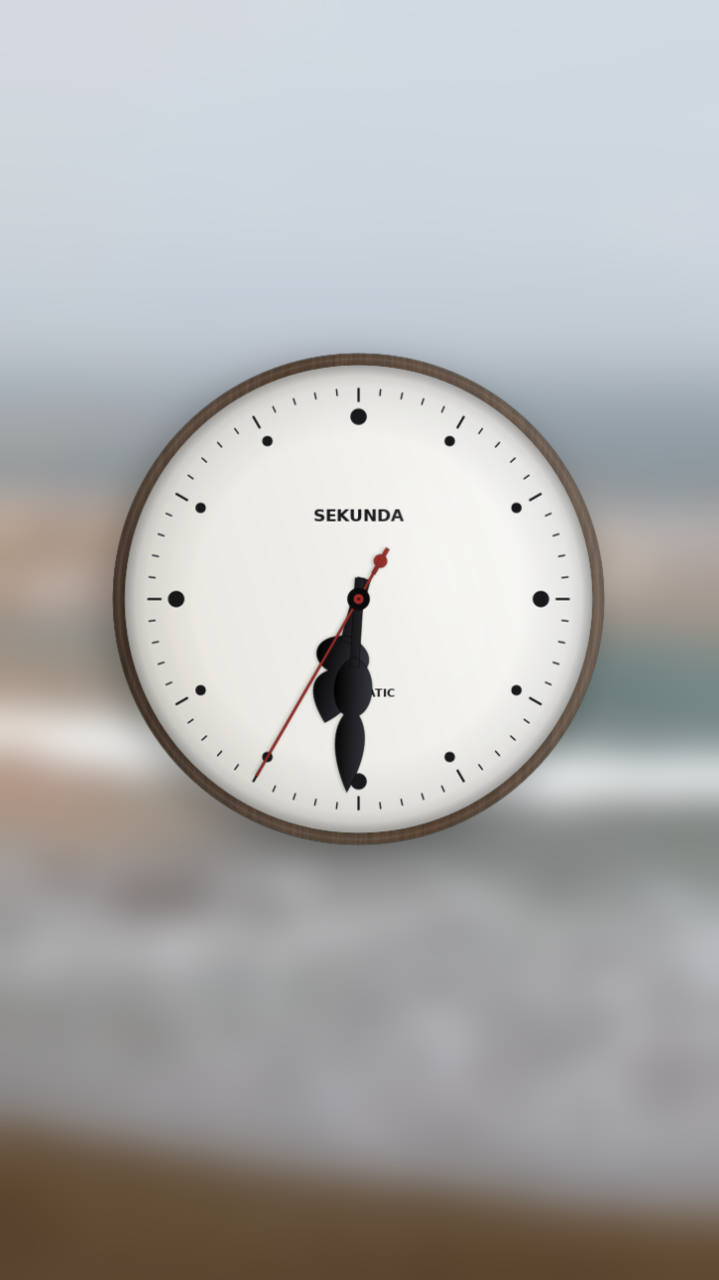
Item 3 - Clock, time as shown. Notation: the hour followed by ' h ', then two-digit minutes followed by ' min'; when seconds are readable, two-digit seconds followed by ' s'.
6 h 30 min 35 s
